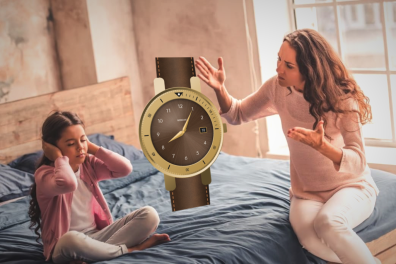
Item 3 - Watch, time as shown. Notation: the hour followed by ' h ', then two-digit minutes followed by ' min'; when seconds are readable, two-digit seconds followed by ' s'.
8 h 05 min
